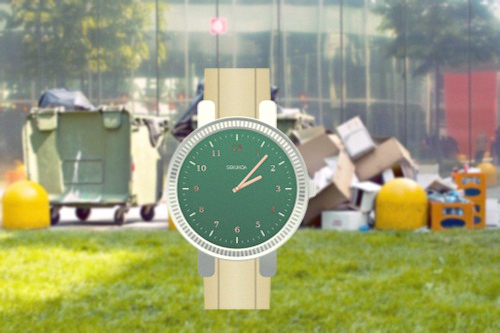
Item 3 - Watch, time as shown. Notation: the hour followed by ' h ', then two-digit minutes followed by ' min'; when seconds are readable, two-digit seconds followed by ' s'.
2 h 07 min
